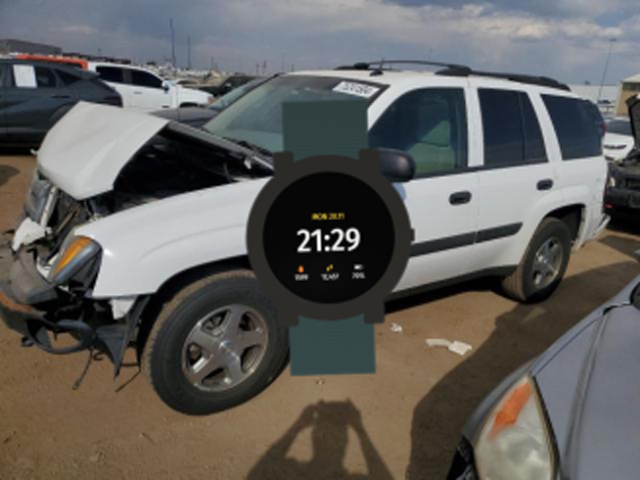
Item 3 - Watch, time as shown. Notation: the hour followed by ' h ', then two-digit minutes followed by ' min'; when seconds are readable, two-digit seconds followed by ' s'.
21 h 29 min
